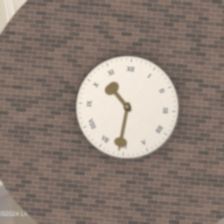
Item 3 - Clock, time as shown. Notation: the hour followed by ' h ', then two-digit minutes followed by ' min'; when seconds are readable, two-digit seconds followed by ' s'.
10 h 31 min
